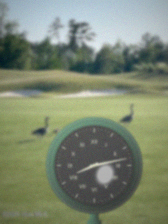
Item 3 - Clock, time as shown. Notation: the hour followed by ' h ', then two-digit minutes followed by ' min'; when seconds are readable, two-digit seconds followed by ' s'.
8 h 13 min
